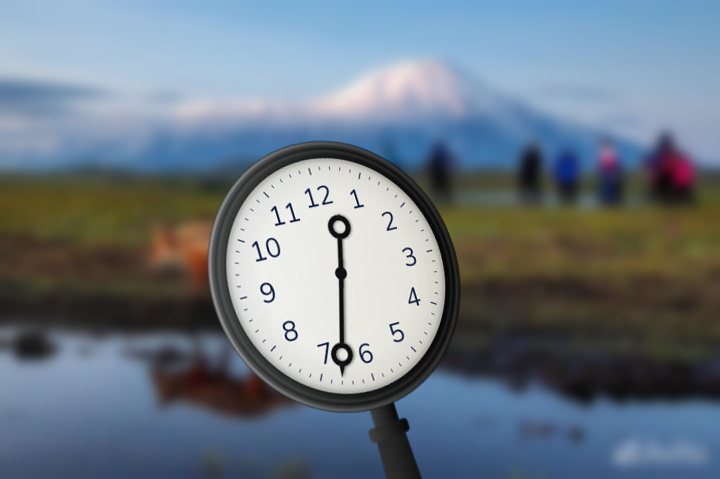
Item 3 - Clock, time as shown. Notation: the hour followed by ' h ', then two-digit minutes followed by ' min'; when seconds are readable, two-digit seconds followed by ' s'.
12 h 33 min
